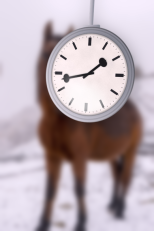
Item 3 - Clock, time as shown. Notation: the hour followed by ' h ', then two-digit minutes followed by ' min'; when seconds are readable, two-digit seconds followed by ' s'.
1 h 43 min
